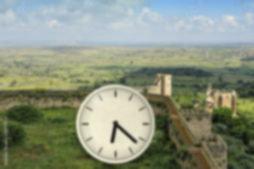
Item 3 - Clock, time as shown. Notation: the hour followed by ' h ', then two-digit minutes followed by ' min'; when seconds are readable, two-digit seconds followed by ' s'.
6 h 22 min
